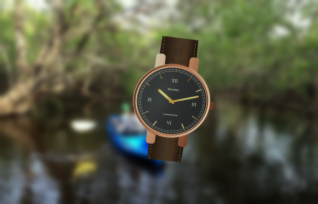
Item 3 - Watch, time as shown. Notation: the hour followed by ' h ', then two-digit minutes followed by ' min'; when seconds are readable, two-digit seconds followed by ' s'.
10 h 12 min
